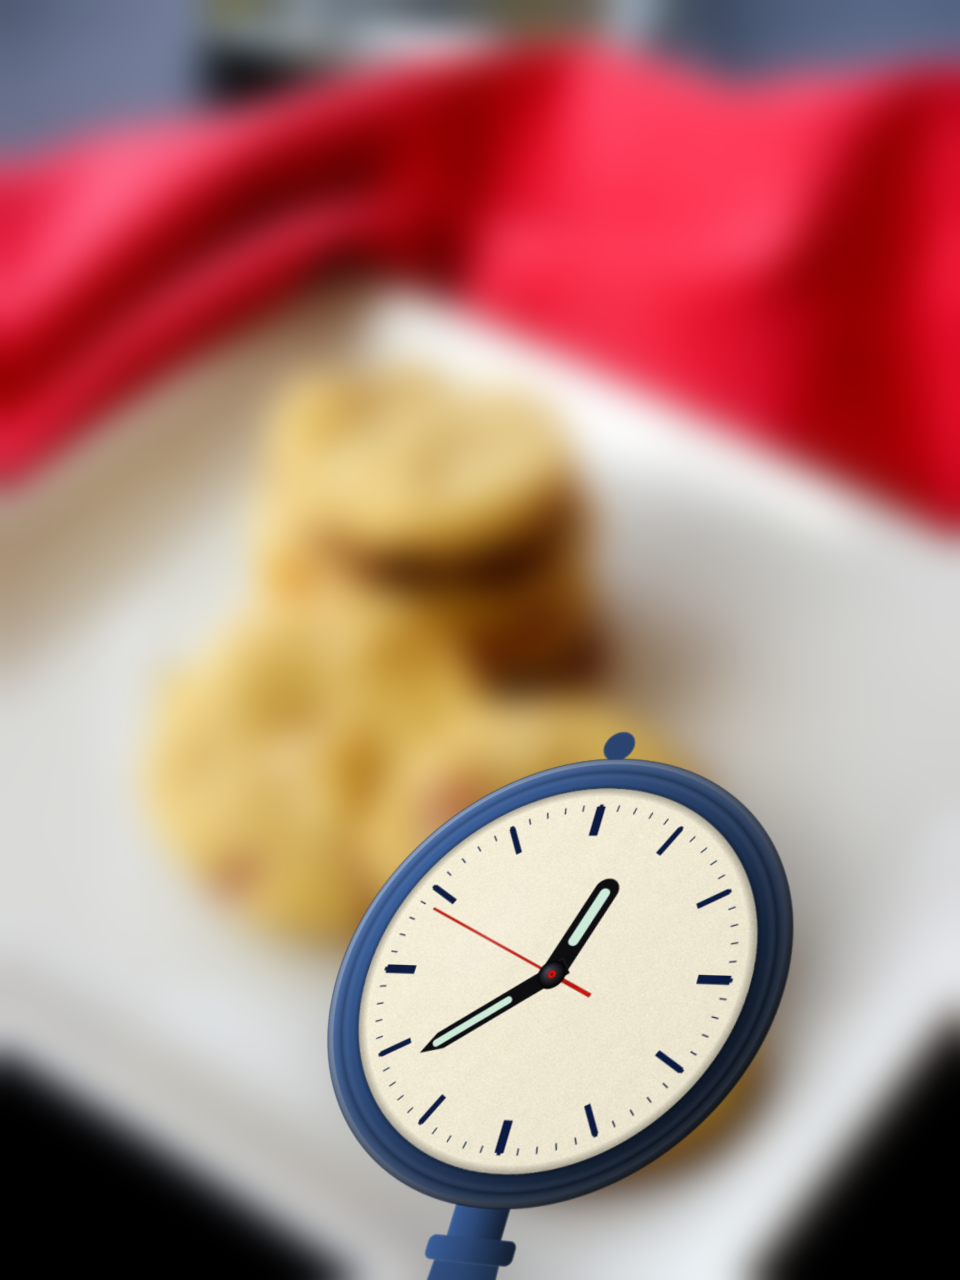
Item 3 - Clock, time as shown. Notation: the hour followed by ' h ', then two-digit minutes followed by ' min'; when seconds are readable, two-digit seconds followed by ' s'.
12 h 38 min 49 s
